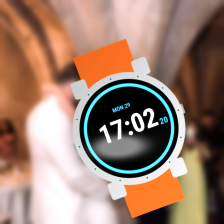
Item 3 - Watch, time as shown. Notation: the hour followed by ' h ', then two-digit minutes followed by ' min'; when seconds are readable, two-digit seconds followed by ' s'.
17 h 02 min 20 s
